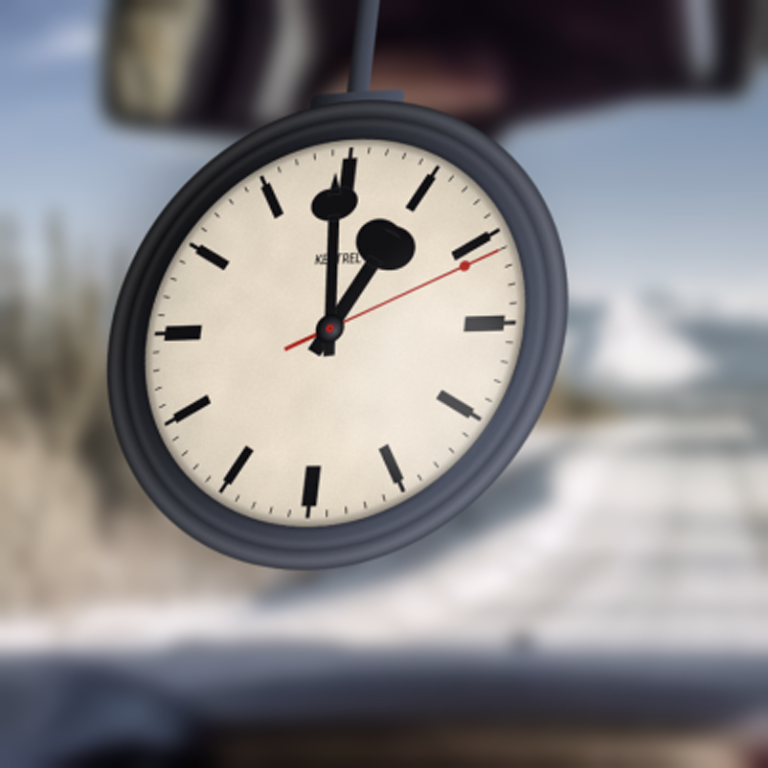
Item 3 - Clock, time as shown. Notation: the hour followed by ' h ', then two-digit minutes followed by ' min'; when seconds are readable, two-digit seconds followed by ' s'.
12 h 59 min 11 s
